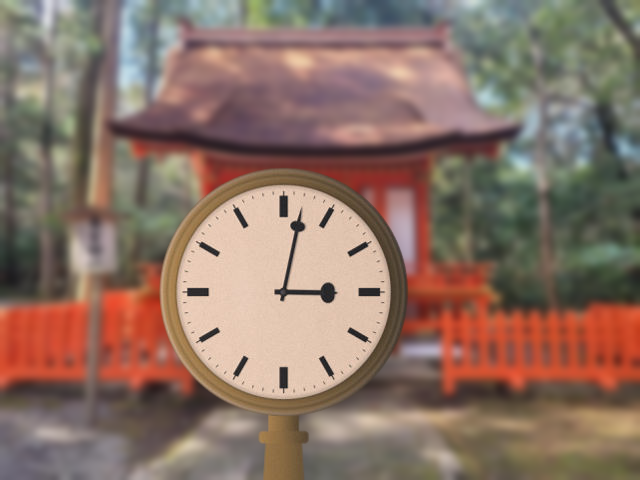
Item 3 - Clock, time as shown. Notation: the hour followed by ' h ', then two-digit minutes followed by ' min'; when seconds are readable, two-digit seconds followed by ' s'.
3 h 02 min
